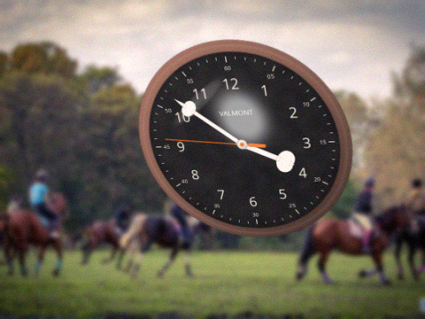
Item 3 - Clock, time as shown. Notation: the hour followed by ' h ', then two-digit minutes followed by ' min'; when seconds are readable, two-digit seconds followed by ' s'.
3 h 51 min 46 s
